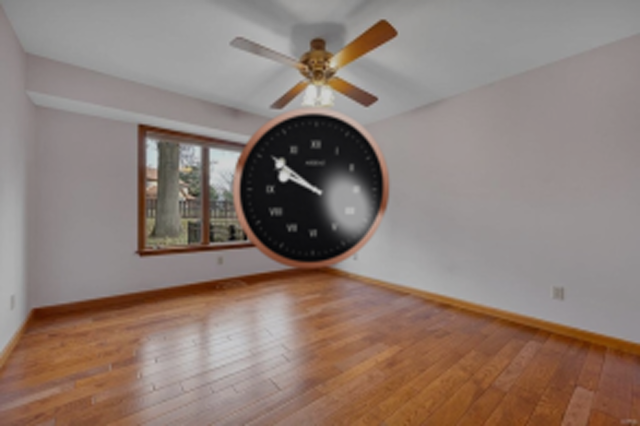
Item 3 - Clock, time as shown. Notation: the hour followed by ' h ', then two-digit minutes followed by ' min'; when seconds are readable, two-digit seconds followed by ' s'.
9 h 51 min
